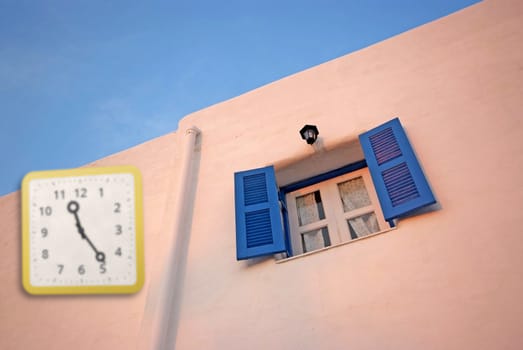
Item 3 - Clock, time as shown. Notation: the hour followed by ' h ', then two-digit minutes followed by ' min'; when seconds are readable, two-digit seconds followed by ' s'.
11 h 24 min
